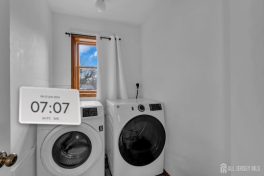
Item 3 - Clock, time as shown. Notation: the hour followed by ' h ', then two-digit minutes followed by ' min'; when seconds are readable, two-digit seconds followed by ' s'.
7 h 07 min
